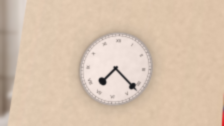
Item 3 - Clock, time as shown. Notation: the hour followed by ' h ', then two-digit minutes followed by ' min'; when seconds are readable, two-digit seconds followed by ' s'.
7 h 22 min
